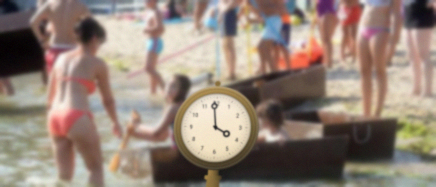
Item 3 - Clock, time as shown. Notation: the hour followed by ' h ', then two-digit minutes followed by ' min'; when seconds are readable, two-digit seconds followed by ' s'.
3 h 59 min
